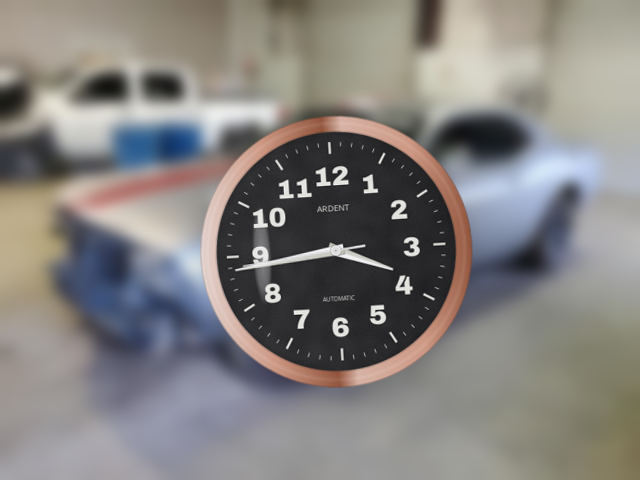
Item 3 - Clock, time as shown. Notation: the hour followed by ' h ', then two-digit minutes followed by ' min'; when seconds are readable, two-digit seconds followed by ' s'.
3 h 43 min 44 s
